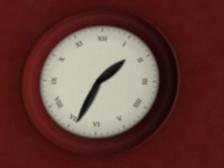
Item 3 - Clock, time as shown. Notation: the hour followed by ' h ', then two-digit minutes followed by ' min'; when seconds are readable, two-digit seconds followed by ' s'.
1 h 34 min
